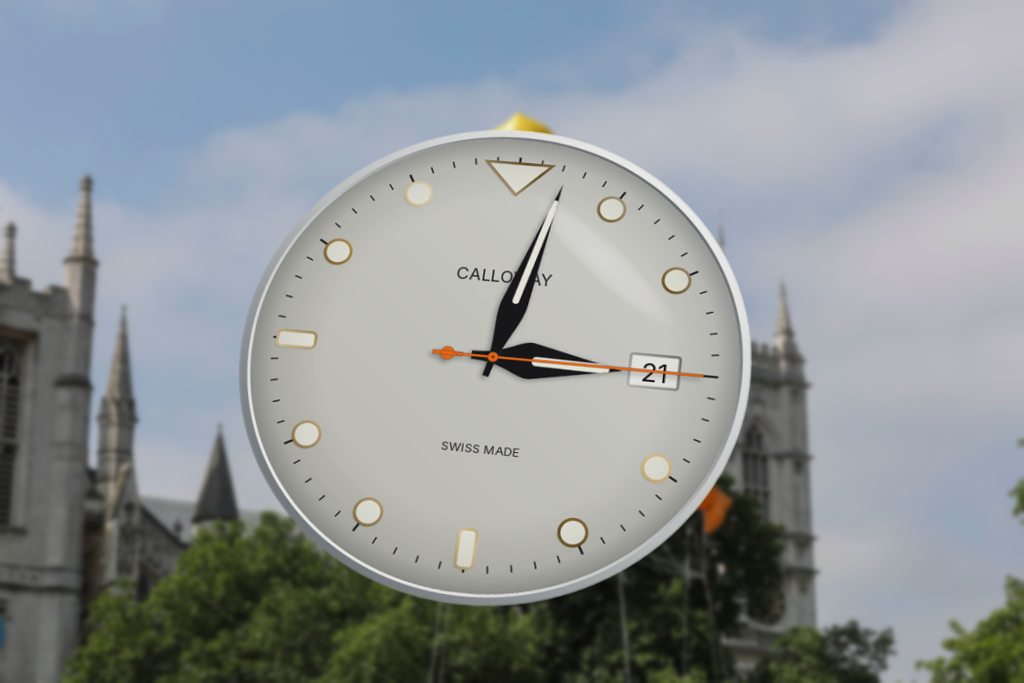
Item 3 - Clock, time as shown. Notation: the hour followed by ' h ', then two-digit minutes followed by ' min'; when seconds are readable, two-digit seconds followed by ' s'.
3 h 02 min 15 s
